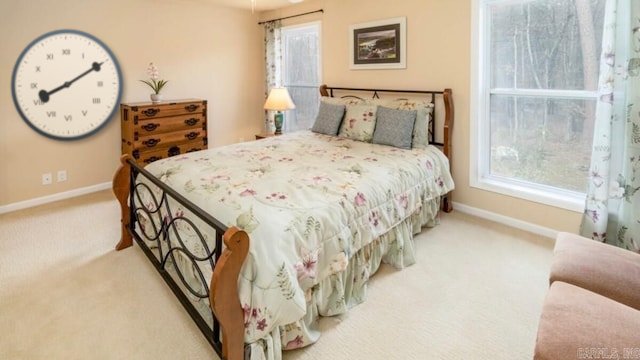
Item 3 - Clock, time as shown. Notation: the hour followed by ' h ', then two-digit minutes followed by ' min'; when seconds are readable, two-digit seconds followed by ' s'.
8 h 10 min
